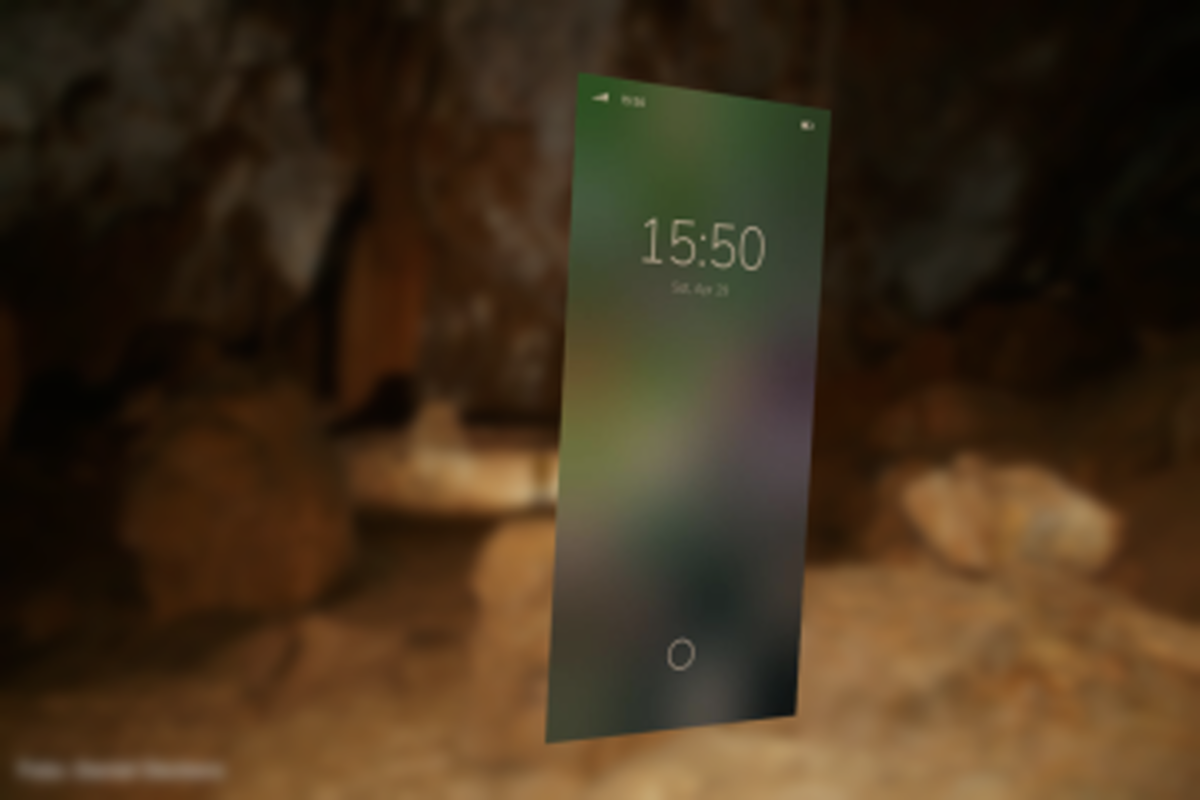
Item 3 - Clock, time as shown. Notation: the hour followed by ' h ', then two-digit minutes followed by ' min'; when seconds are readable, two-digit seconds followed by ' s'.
15 h 50 min
